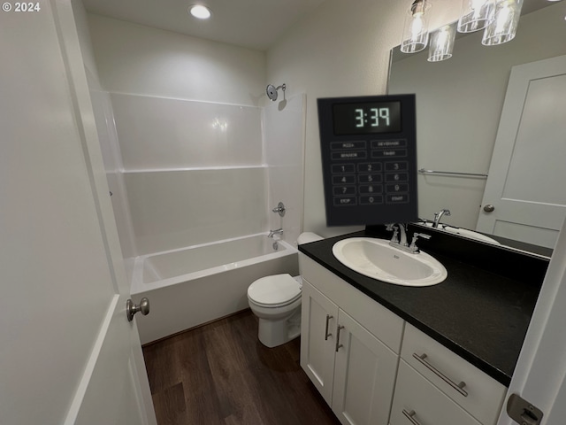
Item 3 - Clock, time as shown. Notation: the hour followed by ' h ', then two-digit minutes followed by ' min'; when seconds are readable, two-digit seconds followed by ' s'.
3 h 39 min
